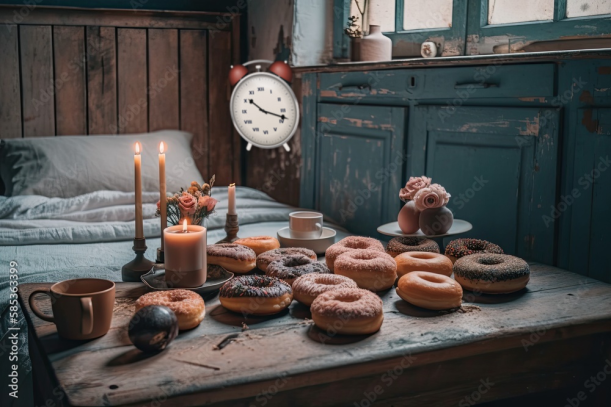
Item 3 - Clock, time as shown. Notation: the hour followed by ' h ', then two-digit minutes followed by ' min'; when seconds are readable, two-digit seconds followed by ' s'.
10 h 18 min
